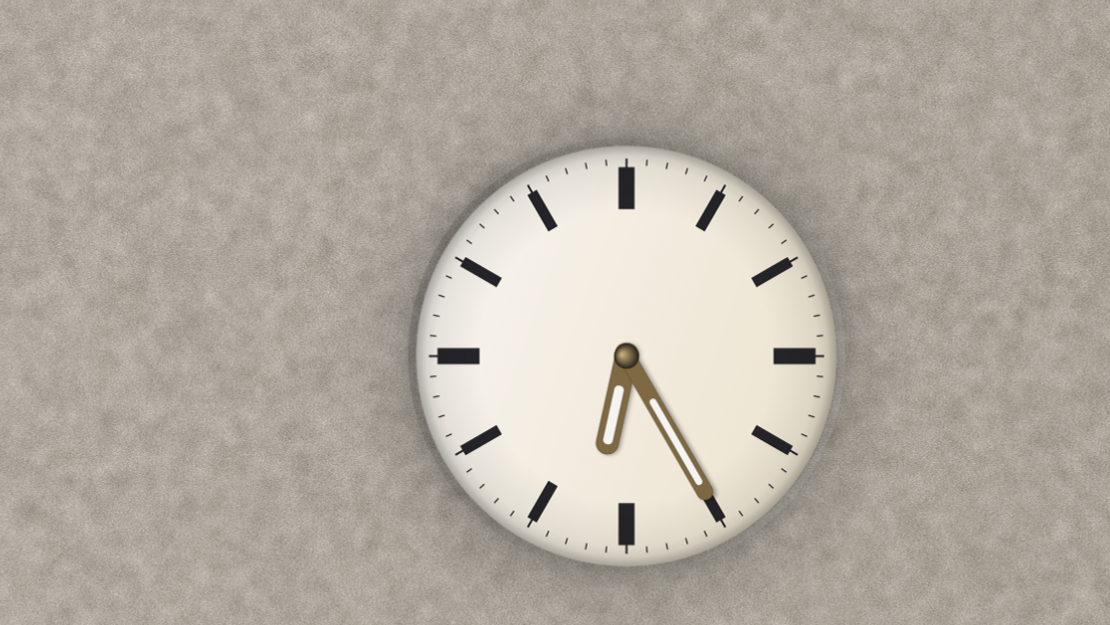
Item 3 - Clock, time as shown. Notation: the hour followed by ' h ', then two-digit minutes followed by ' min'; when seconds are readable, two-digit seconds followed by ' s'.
6 h 25 min
